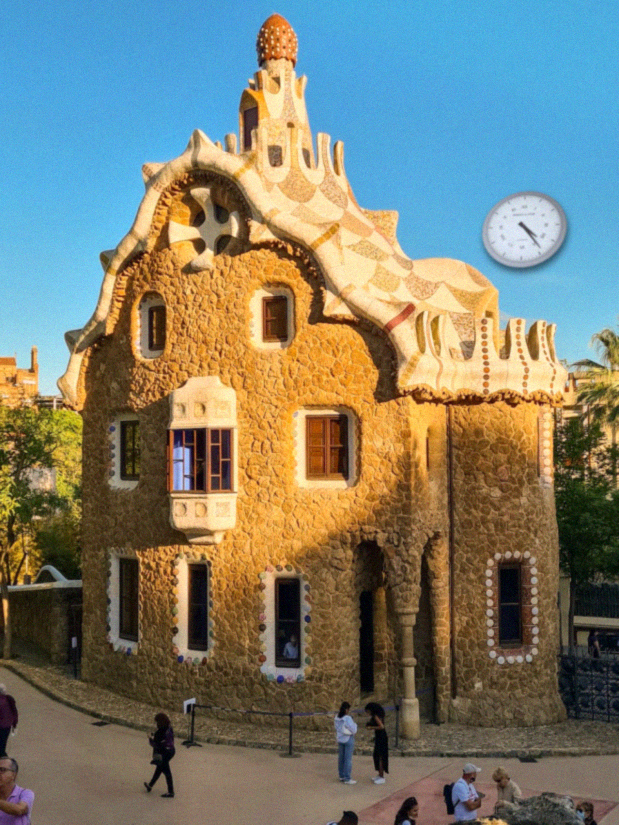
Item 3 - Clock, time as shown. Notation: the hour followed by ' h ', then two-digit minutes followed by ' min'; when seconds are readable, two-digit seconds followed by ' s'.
4 h 24 min
